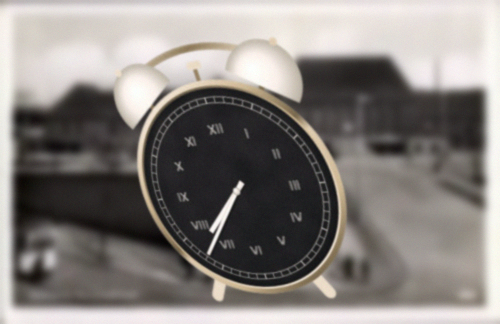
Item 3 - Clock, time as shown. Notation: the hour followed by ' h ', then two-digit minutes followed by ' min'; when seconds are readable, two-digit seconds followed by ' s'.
7 h 37 min
